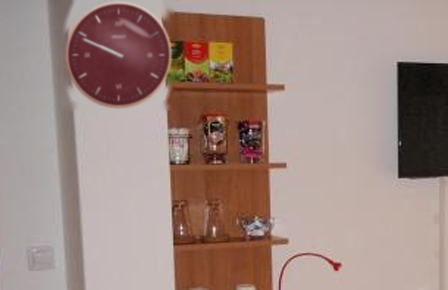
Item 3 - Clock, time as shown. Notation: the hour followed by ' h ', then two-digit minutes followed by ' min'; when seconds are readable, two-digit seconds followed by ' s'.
9 h 49 min
